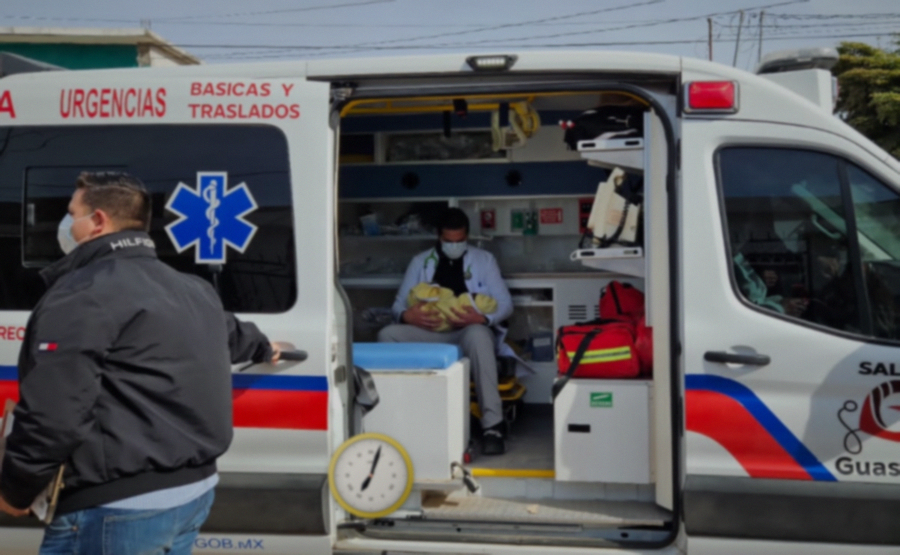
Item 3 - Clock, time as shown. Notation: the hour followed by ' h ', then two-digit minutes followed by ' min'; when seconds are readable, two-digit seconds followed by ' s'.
7 h 03 min
